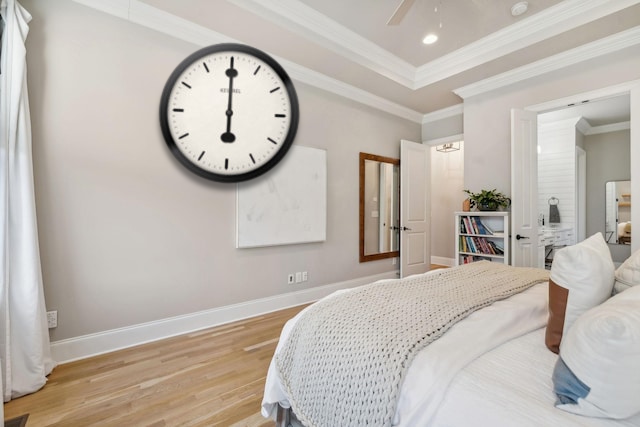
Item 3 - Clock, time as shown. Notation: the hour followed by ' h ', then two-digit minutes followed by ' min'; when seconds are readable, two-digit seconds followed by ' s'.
6 h 00 min
